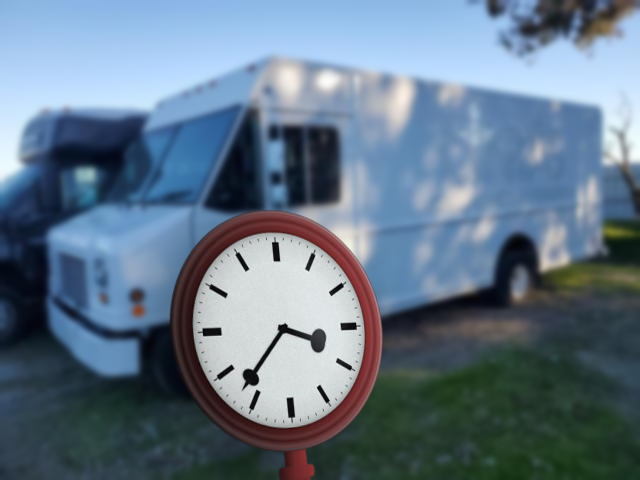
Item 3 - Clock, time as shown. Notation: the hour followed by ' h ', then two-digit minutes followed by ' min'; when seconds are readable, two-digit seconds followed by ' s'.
3 h 37 min
